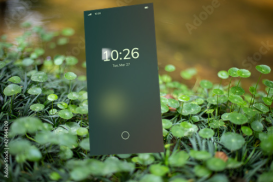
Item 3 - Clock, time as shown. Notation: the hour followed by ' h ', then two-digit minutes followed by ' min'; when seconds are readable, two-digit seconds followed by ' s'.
10 h 26 min
